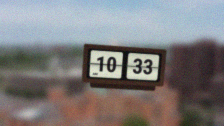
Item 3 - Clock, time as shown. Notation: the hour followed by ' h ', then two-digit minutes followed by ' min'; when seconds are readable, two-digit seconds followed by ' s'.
10 h 33 min
